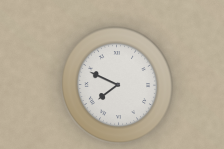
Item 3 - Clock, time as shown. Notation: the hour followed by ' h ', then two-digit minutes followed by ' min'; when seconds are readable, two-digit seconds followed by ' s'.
7 h 49 min
